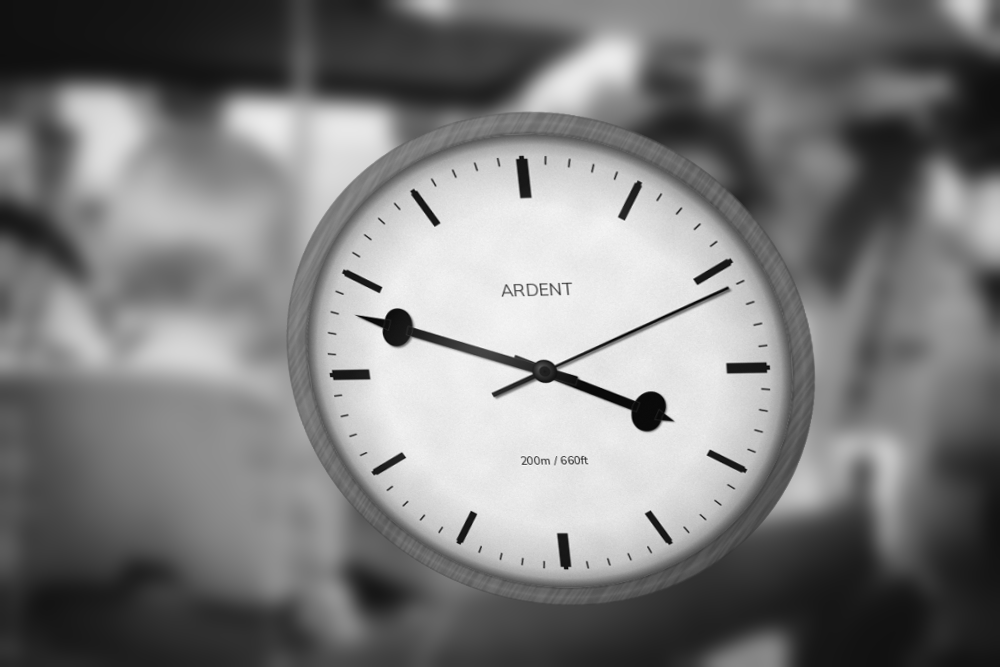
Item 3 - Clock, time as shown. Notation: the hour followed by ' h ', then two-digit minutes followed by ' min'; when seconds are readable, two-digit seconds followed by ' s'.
3 h 48 min 11 s
